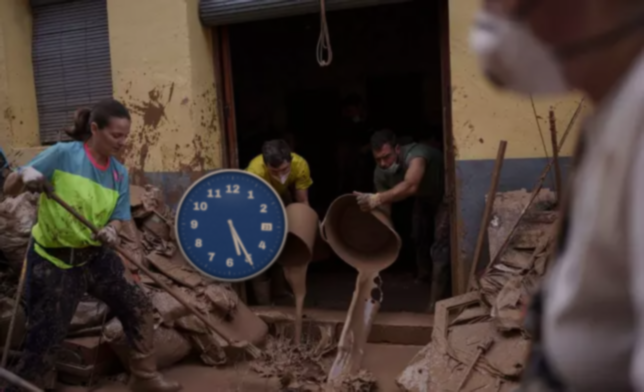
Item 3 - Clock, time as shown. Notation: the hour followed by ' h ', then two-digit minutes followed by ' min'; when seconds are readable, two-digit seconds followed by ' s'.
5 h 25 min
